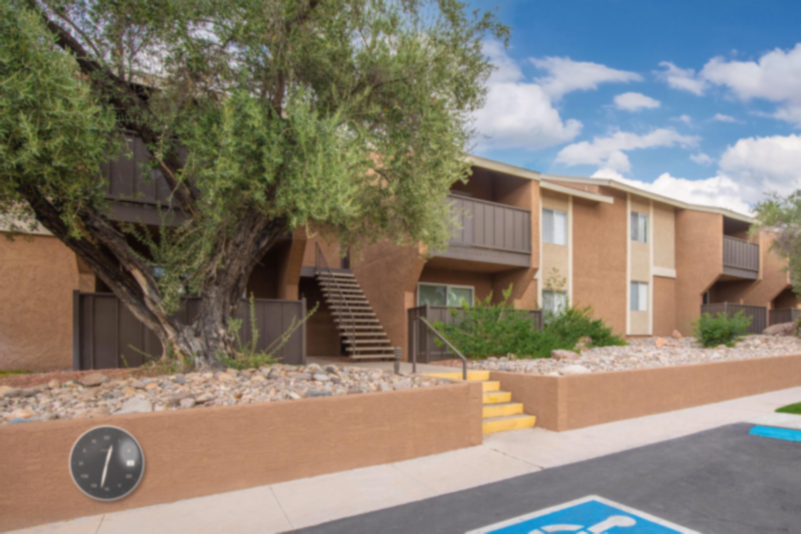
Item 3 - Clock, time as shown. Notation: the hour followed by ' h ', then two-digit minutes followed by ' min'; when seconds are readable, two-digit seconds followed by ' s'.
12 h 32 min
